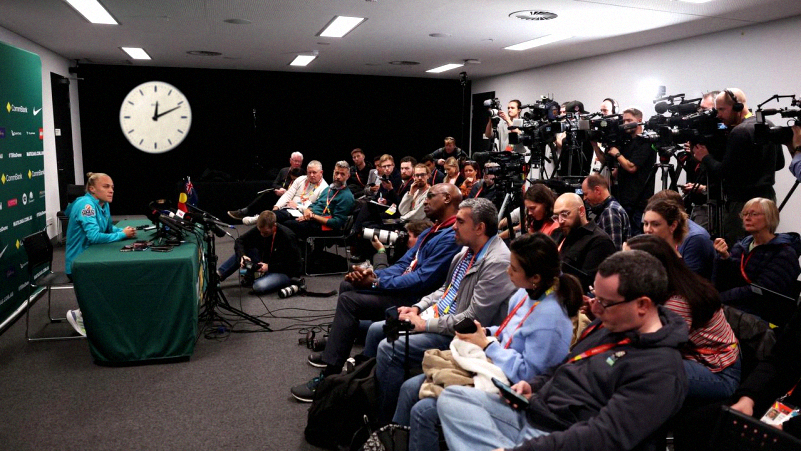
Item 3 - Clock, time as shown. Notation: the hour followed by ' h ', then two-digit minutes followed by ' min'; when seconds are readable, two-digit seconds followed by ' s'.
12 h 11 min
